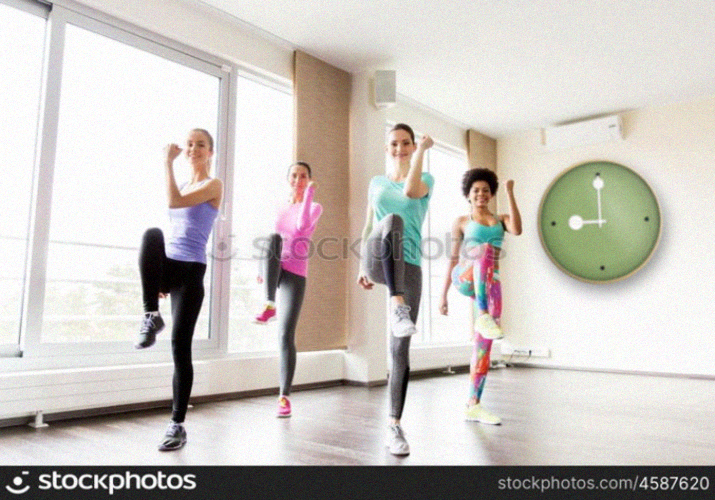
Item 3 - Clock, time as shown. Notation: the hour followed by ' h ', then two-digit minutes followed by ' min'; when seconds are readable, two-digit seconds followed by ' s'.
9 h 00 min
